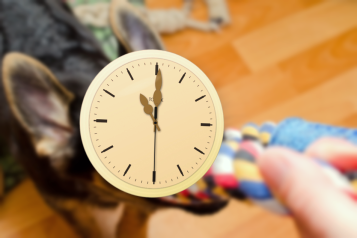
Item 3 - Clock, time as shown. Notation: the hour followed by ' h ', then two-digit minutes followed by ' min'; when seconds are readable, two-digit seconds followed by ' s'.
11 h 00 min 30 s
